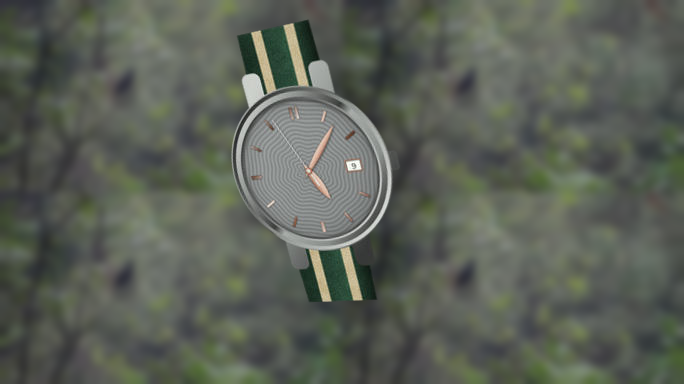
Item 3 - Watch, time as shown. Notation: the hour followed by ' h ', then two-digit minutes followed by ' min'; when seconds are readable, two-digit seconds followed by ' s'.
5 h 06 min 56 s
